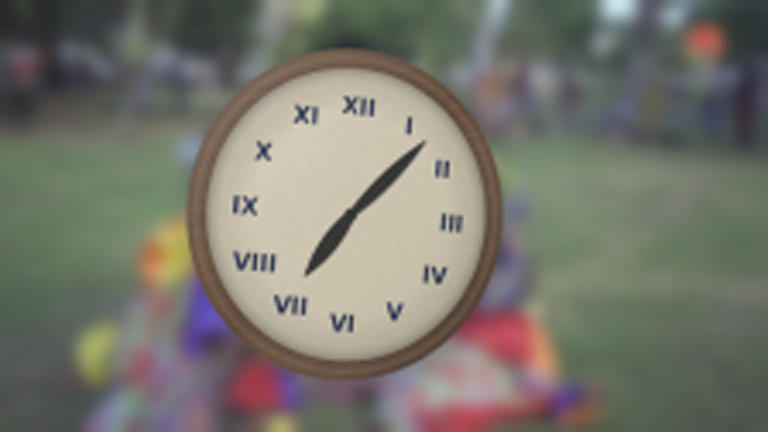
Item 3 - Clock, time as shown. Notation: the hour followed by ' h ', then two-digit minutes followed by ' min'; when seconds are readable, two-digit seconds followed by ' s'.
7 h 07 min
